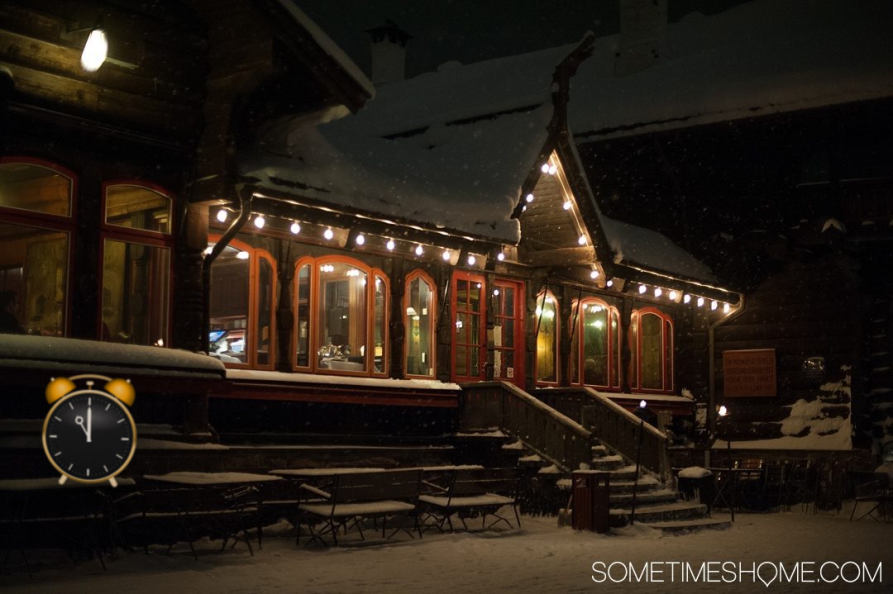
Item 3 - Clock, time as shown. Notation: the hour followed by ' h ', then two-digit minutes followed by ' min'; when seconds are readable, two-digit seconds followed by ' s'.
11 h 00 min
